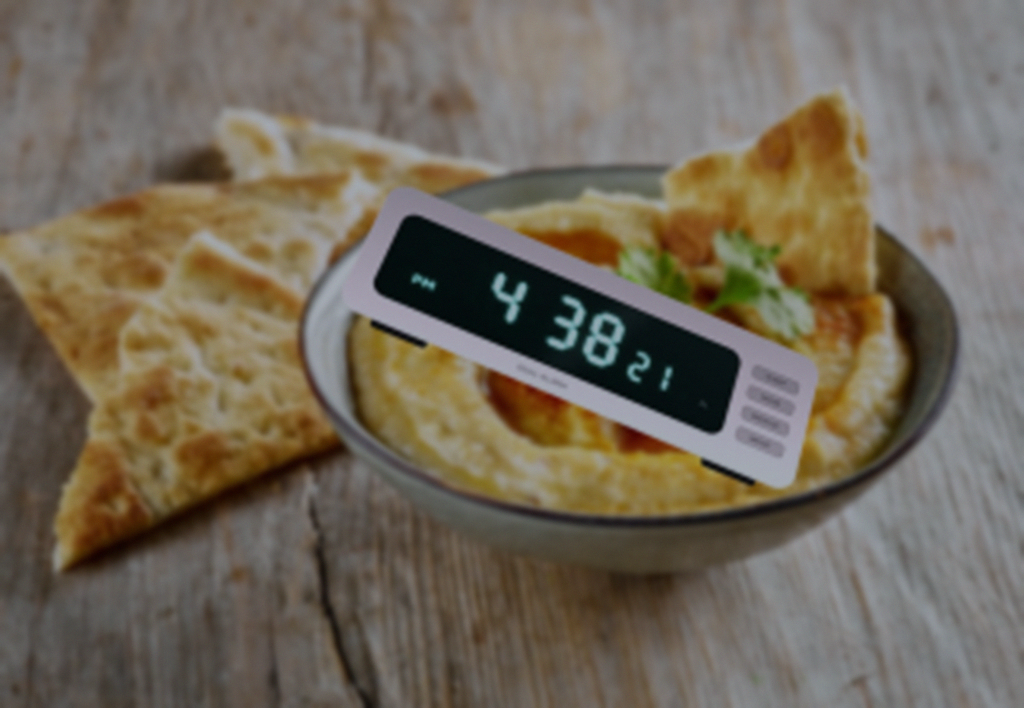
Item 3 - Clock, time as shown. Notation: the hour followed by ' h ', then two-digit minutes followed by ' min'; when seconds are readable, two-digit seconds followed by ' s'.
4 h 38 min 21 s
